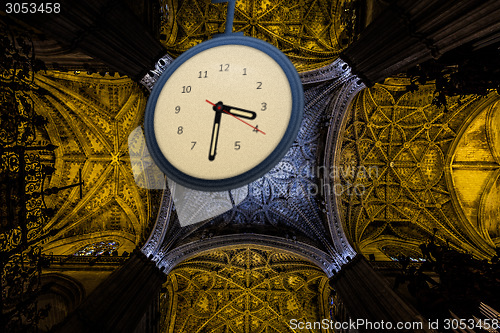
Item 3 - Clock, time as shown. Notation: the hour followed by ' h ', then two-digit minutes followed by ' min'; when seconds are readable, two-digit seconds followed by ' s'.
3 h 30 min 20 s
